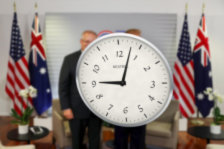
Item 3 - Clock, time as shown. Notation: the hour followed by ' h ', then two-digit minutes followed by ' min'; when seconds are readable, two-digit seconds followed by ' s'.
9 h 03 min
